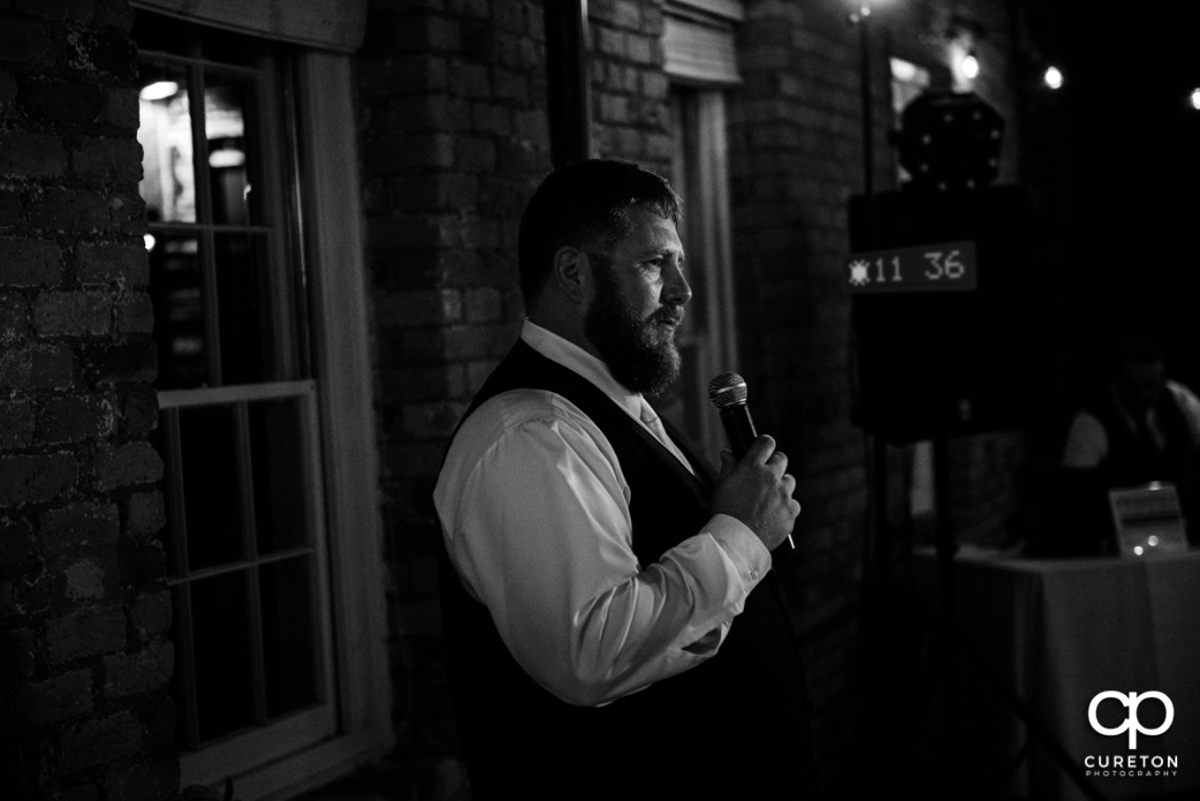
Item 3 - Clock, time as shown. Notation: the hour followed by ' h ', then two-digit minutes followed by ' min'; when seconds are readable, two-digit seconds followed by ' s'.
11 h 36 min
